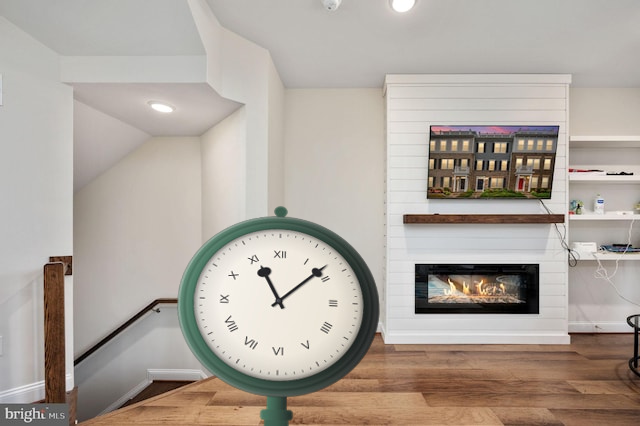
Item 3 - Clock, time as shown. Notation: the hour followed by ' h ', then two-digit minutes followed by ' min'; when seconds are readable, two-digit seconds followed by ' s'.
11 h 08 min
